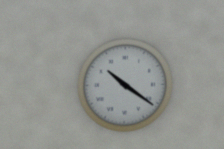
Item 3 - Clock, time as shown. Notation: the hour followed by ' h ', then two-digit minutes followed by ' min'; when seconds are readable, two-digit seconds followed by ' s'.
10 h 21 min
